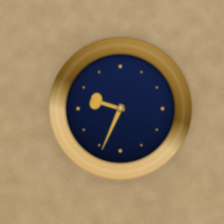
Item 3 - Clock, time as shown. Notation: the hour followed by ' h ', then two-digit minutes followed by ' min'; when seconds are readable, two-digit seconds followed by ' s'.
9 h 34 min
